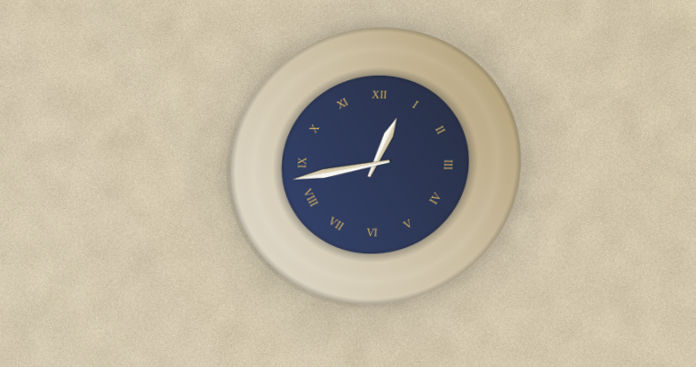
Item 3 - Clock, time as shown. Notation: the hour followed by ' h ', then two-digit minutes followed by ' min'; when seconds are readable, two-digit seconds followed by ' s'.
12 h 43 min
